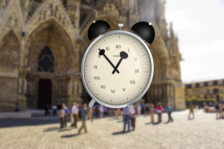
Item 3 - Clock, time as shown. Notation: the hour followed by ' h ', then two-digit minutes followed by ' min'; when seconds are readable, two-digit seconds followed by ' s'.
12 h 52 min
